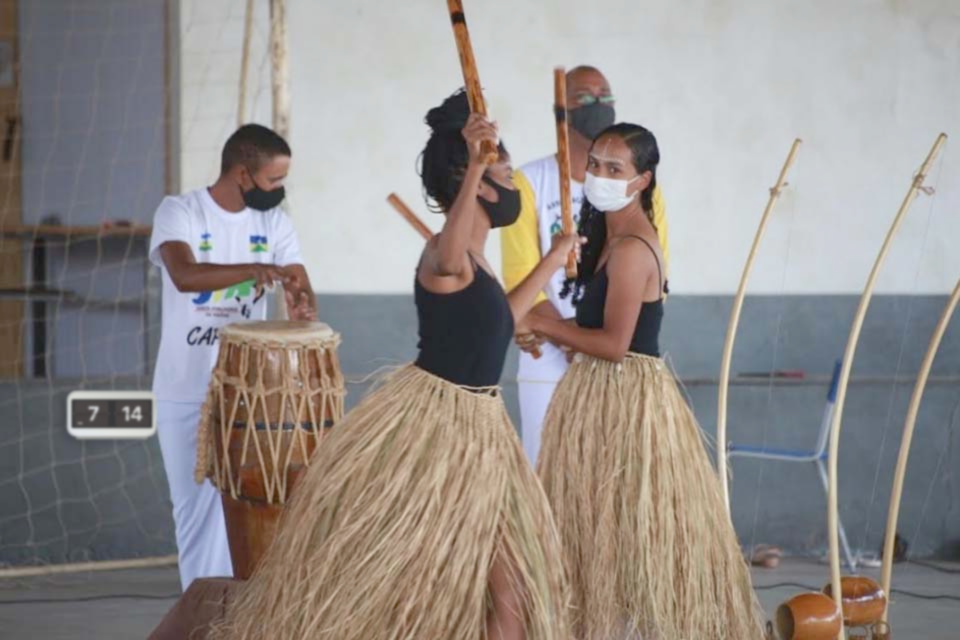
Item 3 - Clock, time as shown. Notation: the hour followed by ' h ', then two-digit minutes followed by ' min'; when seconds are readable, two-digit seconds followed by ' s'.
7 h 14 min
